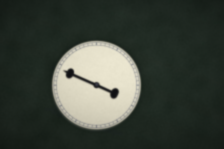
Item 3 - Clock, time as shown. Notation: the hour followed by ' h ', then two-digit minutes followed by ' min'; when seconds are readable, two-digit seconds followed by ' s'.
3 h 49 min
